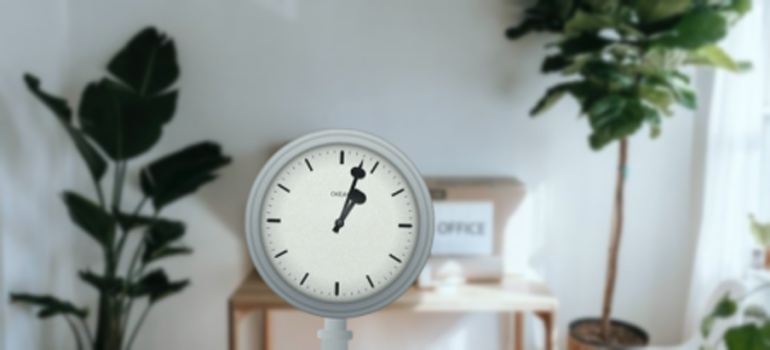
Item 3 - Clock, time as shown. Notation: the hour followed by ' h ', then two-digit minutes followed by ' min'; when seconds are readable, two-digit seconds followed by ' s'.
1 h 03 min
